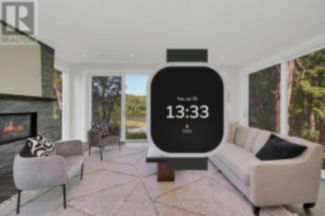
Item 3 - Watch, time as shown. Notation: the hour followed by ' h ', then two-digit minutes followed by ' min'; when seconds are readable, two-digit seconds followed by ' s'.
13 h 33 min
